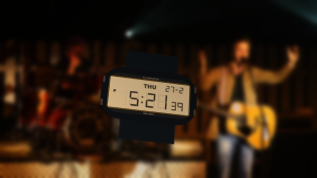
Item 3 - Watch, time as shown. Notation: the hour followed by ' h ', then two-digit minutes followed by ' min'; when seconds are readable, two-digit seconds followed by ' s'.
5 h 21 min 39 s
